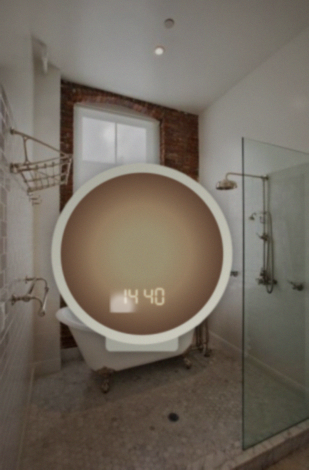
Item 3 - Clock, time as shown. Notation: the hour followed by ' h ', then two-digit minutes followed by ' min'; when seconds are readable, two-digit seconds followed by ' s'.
14 h 40 min
